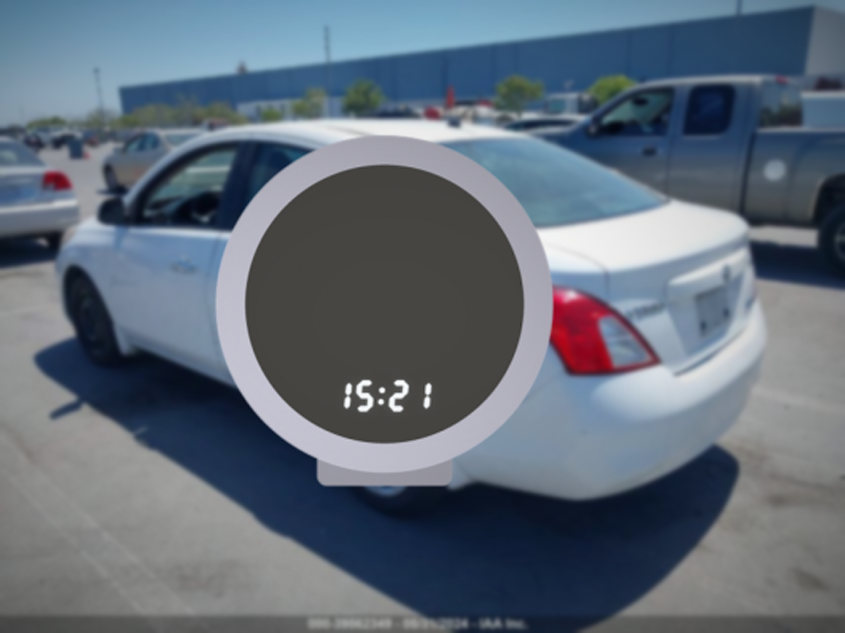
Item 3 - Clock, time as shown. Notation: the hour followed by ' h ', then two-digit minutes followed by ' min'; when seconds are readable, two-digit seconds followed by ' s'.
15 h 21 min
